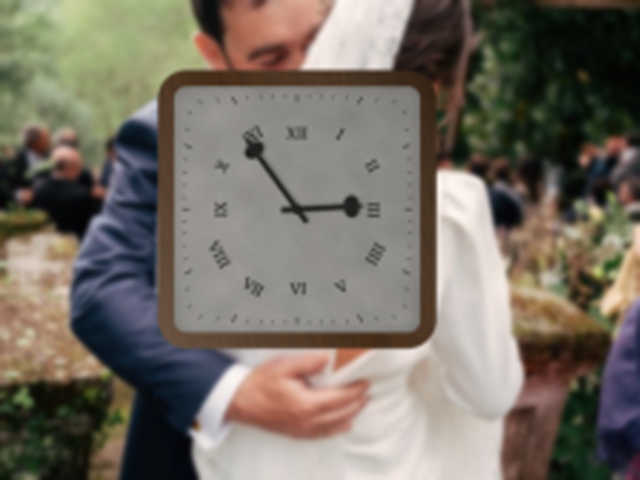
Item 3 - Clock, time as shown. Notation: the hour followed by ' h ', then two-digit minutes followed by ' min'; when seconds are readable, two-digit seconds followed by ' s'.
2 h 54 min
